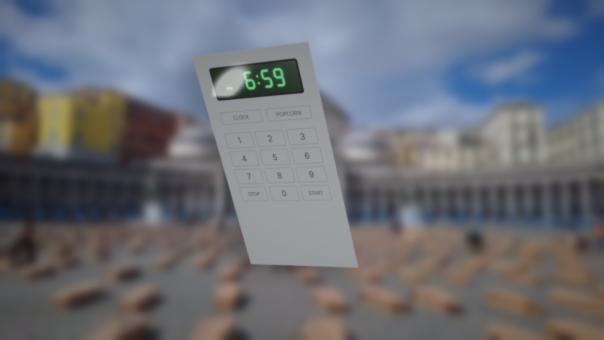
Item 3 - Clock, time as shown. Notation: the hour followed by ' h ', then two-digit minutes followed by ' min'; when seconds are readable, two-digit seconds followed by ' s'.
6 h 59 min
